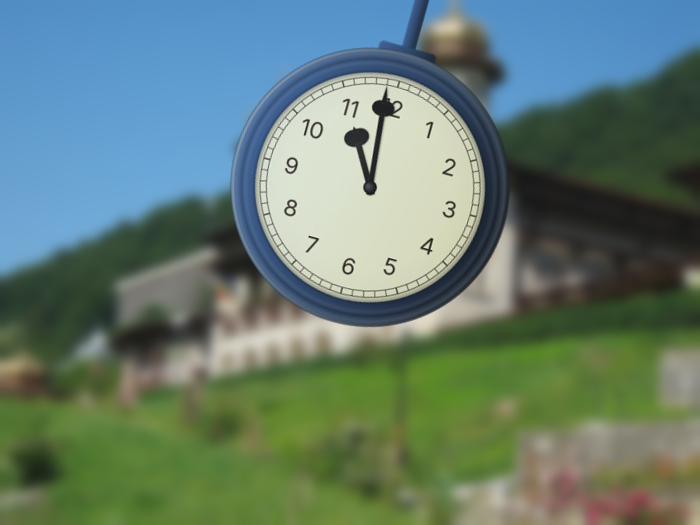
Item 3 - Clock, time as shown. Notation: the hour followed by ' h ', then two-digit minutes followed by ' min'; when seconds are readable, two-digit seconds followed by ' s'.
10 h 59 min
